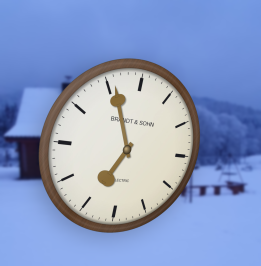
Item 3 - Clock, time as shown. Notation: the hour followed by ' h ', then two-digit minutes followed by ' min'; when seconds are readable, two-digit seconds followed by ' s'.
6 h 56 min
